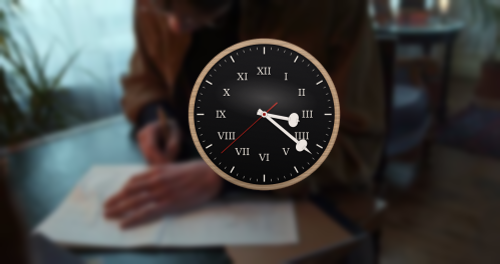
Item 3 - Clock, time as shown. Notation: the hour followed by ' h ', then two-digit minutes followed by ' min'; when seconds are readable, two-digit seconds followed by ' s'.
3 h 21 min 38 s
